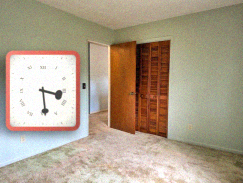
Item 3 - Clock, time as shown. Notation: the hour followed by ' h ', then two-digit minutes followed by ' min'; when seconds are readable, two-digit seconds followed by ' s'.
3 h 29 min
